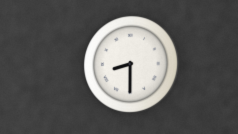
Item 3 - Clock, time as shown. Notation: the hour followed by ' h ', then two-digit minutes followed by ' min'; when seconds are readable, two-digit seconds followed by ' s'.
8 h 30 min
